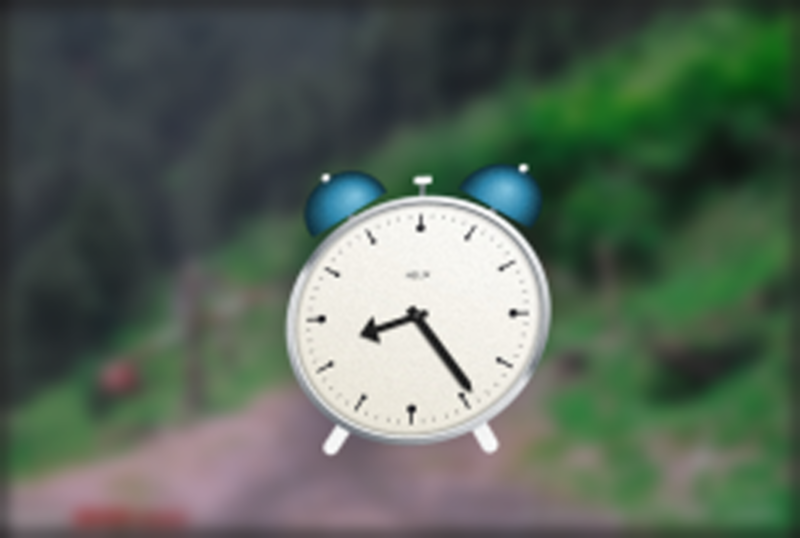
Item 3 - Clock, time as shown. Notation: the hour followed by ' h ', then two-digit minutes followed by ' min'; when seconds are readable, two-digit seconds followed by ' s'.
8 h 24 min
